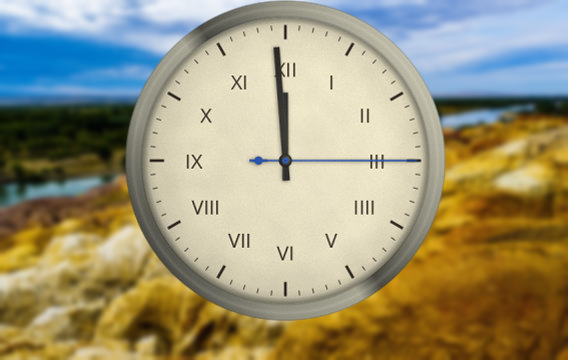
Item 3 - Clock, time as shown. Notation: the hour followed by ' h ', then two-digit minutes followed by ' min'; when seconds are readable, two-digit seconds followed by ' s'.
11 h 59 min 15 s
